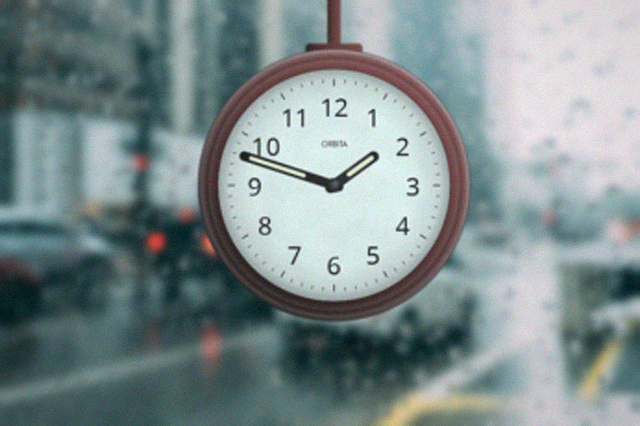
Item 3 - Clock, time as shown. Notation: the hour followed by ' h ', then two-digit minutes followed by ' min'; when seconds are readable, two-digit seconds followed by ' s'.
1 h 48 min
